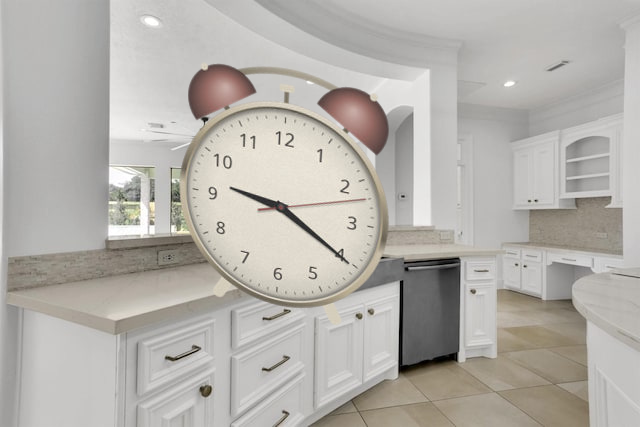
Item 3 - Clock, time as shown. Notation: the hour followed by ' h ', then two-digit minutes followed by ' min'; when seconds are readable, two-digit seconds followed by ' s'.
9 h 20 min 12 s
